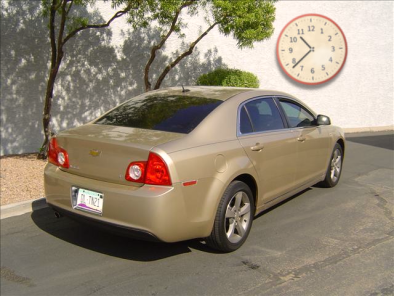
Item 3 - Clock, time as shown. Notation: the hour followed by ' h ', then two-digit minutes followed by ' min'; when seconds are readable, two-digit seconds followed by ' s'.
10 h 38 min
